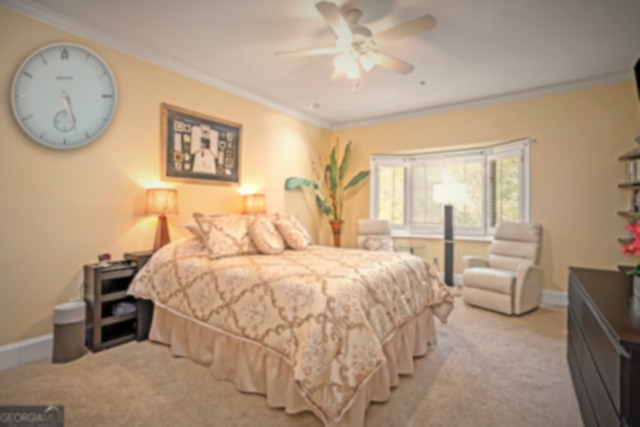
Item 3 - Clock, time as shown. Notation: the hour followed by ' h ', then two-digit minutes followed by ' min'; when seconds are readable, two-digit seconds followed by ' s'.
5 h 27 min
